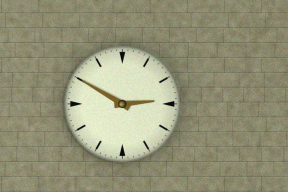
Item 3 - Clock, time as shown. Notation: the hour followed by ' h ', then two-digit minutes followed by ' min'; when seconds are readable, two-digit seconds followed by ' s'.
2 h 50 min
